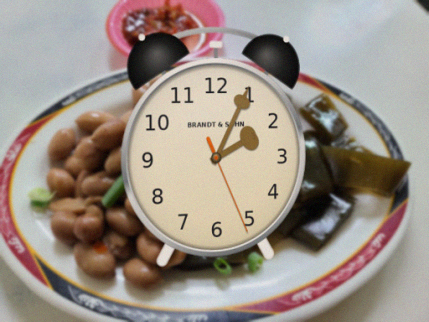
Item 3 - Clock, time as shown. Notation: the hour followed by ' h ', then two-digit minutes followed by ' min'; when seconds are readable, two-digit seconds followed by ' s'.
2 h 04 min 26 s
